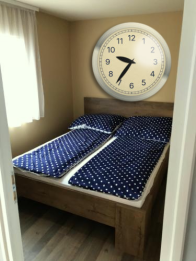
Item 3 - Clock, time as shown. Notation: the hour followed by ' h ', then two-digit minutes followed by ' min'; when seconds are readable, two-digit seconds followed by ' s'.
9 h 36 min
